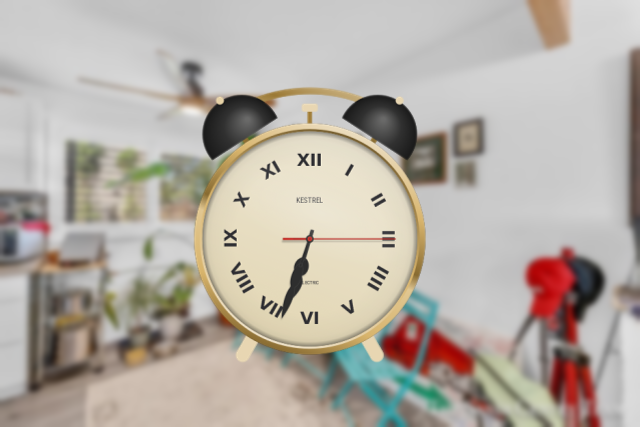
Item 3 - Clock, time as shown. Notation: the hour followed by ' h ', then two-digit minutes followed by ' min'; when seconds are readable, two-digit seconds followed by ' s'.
6 h 33 min 15 s
